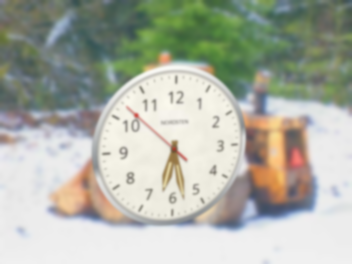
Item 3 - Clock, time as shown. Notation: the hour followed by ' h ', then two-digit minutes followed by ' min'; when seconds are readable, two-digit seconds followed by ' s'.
6 h 27 min 52 s
